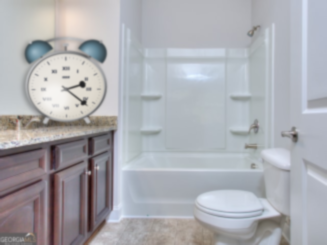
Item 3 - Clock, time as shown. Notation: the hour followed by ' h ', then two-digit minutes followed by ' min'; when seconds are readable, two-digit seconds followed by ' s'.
2 h 22 min
